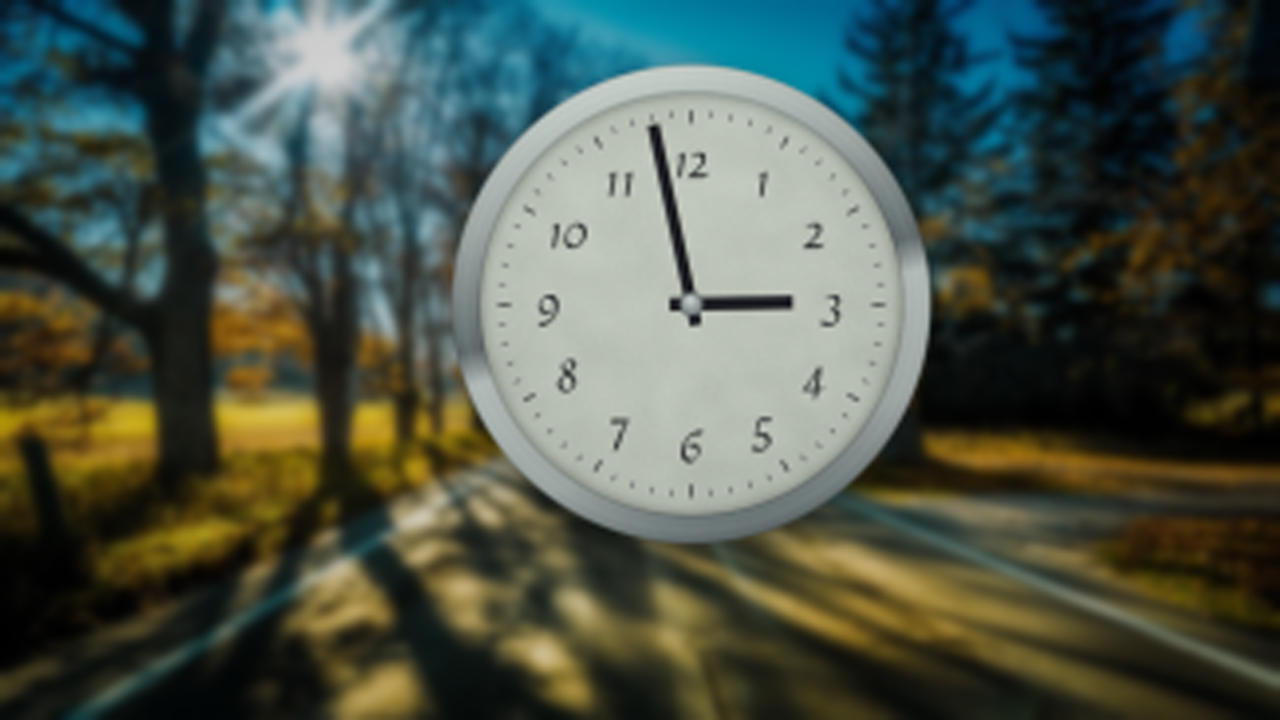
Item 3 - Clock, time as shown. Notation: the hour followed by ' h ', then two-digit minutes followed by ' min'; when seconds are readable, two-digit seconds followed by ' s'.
2 h 58 min
